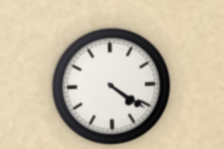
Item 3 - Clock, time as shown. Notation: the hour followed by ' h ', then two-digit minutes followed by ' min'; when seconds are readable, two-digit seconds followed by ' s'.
4 h 21 min
